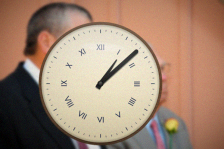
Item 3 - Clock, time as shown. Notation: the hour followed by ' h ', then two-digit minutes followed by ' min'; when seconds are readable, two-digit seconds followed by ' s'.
1 h 08 min
